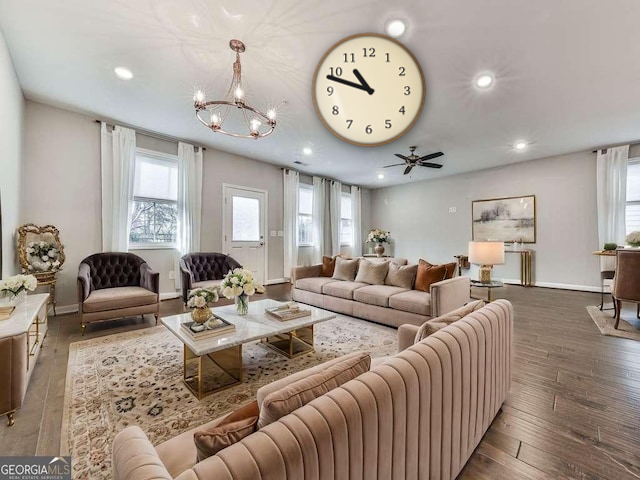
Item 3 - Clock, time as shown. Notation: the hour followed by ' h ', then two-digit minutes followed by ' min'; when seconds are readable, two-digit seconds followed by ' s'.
10 h 48 min
